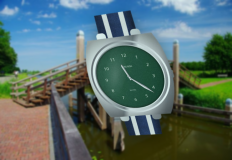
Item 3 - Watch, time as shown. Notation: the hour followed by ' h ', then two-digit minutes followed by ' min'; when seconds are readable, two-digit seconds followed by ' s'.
11 h 22 min
